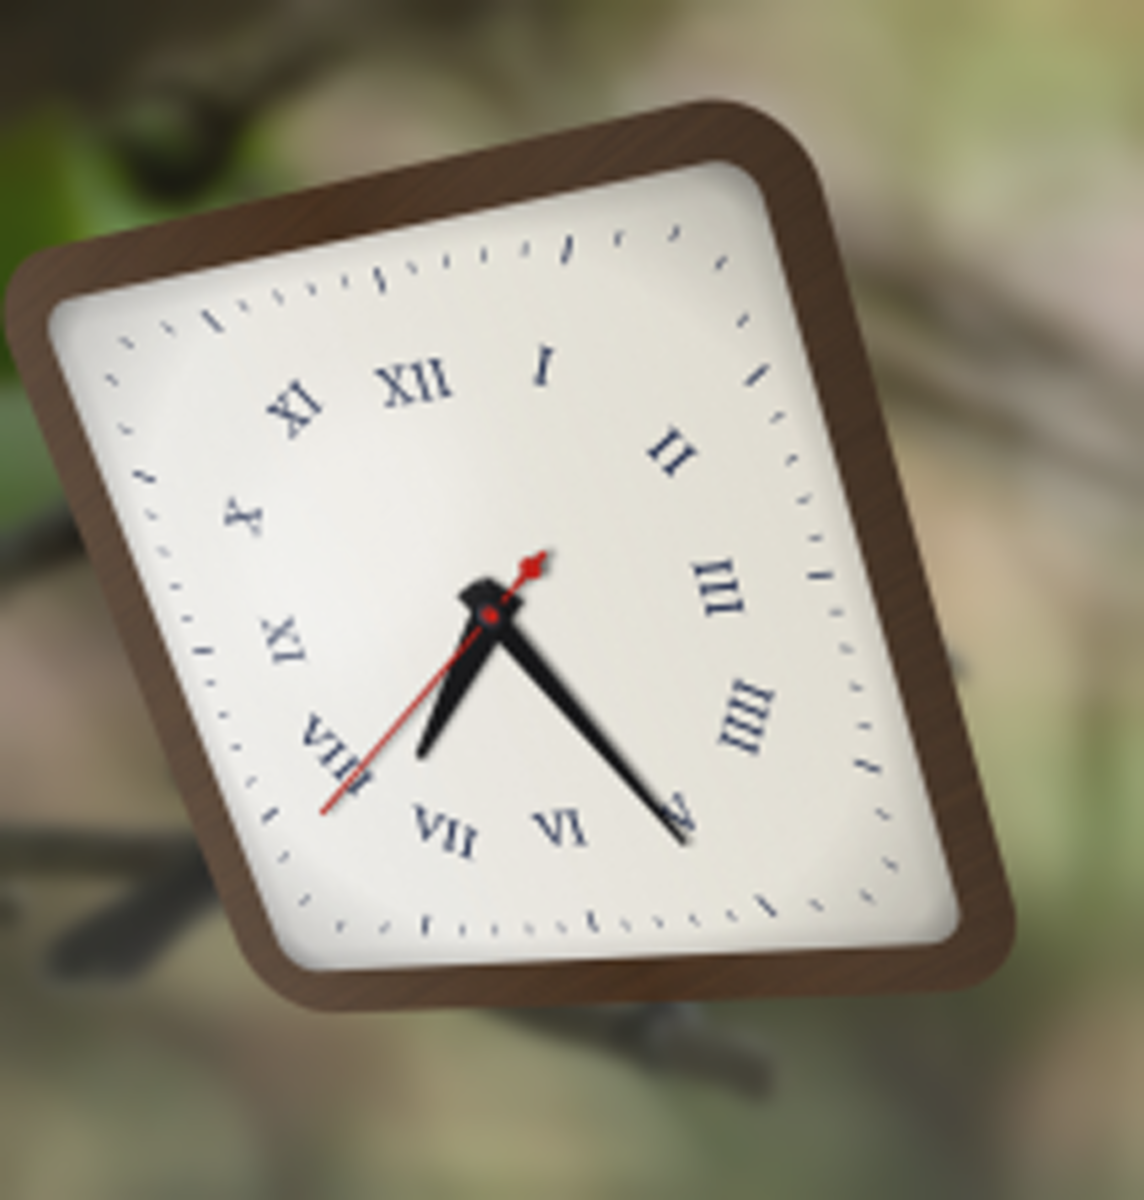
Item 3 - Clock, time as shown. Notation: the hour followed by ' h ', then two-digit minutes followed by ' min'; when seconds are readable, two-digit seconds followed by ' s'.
7 h 25 min 39 s
